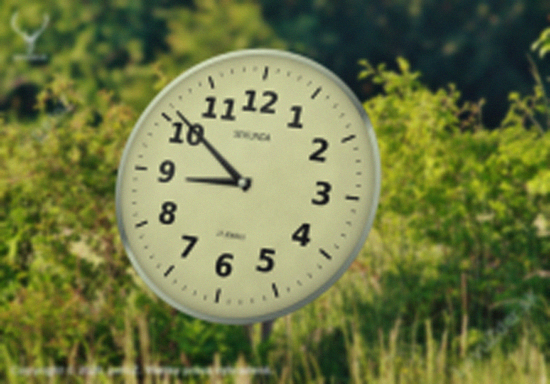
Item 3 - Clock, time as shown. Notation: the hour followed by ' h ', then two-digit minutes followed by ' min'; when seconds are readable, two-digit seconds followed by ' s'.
8 h 51 min
